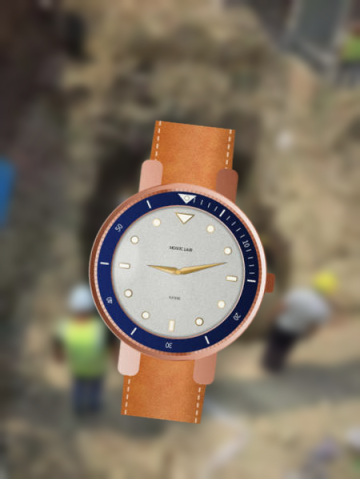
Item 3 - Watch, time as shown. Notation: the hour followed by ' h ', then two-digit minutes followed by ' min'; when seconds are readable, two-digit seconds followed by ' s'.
9 h 12 min
